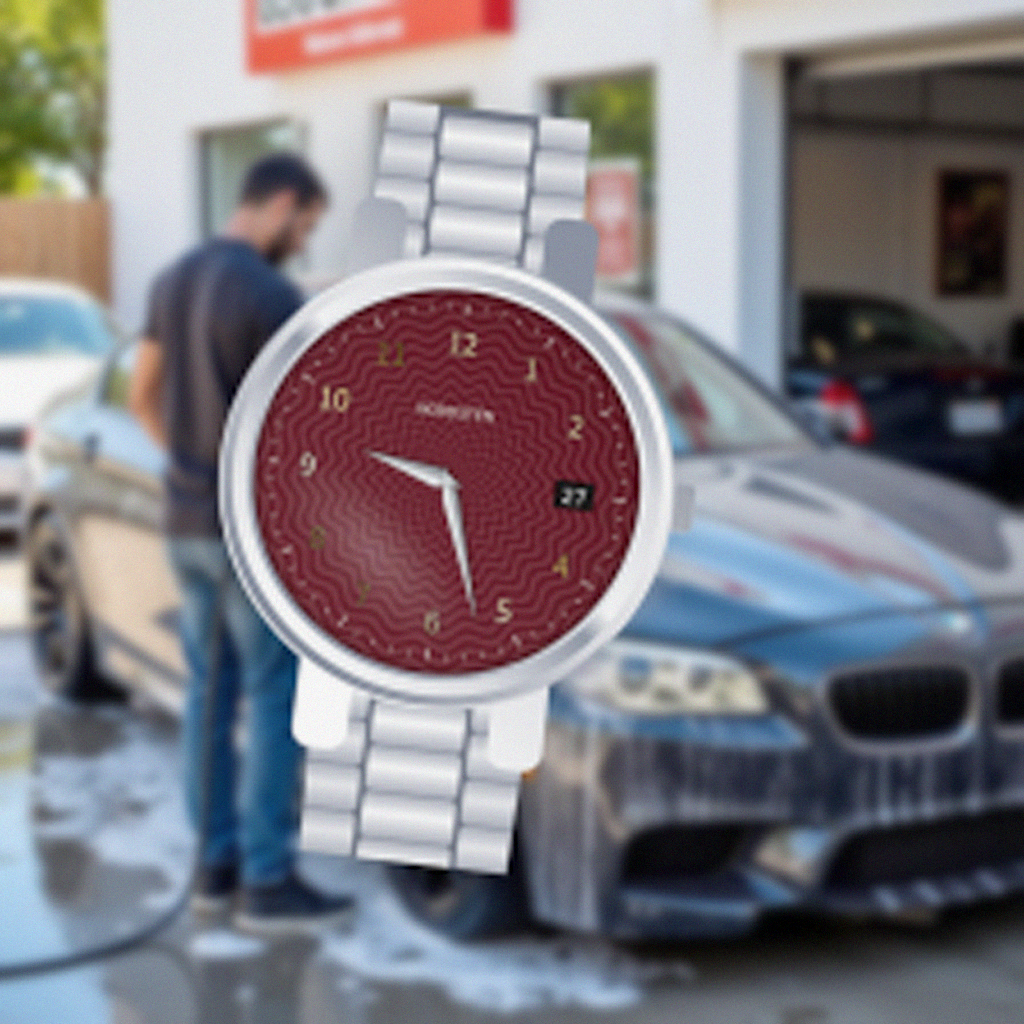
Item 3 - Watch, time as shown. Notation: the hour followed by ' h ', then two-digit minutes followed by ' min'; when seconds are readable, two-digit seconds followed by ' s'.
9 h 27 min
